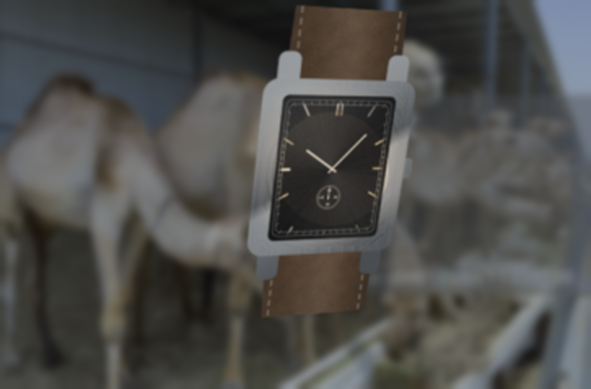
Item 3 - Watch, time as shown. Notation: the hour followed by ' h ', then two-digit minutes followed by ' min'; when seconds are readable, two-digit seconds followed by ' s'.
10 h 07 min
